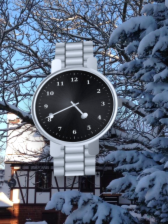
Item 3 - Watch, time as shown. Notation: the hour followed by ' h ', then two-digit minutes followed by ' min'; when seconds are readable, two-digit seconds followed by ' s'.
4 h 41 min
